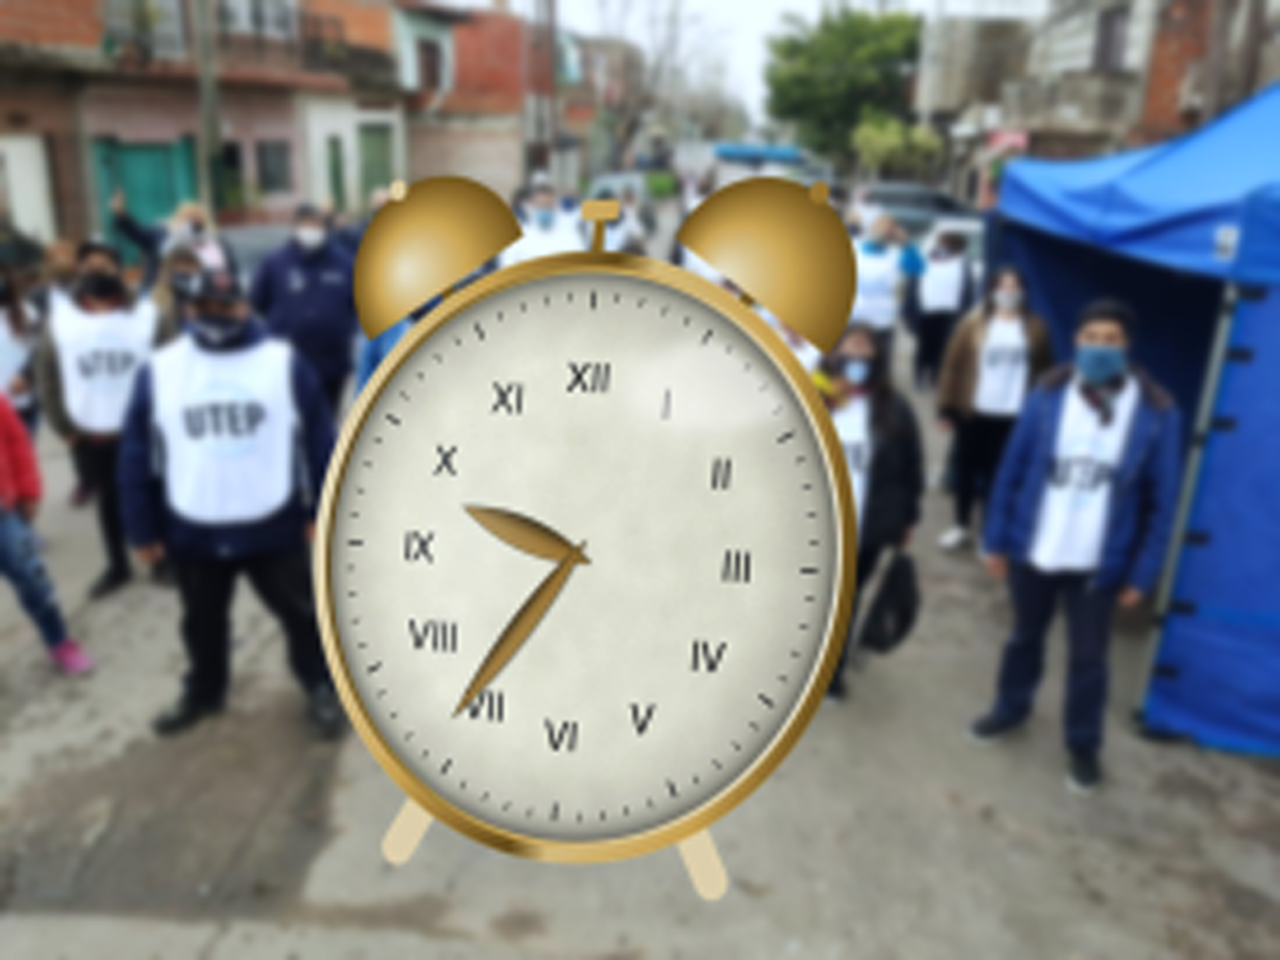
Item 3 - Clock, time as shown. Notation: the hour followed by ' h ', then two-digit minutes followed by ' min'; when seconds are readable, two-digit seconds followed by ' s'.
9 h 36 min
